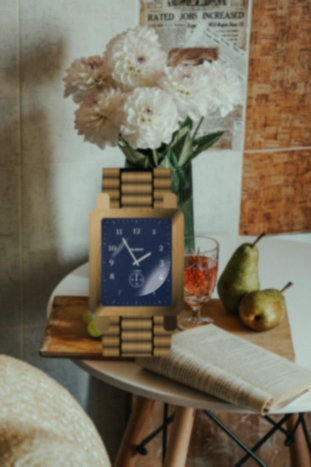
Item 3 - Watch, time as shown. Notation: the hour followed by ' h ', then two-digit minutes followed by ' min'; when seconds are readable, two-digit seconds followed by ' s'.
1 h 55 min
